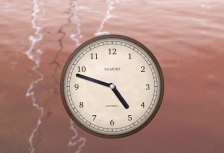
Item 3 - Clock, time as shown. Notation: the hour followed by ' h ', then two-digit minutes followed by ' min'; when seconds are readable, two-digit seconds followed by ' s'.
4 h 48 min
